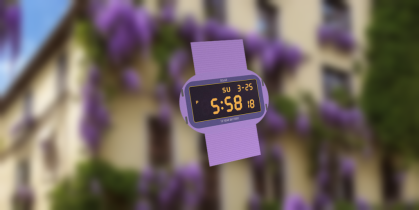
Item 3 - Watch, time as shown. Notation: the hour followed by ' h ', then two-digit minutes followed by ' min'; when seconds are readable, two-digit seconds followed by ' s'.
5 h 58 min 18 s
